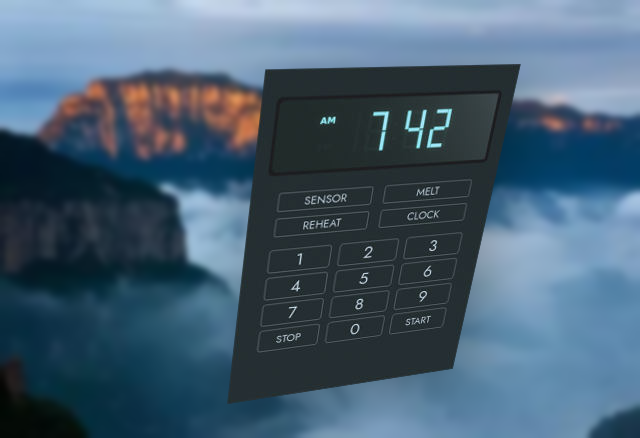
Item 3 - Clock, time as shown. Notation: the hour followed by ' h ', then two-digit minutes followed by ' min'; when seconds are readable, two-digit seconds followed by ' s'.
7 h 42 min
